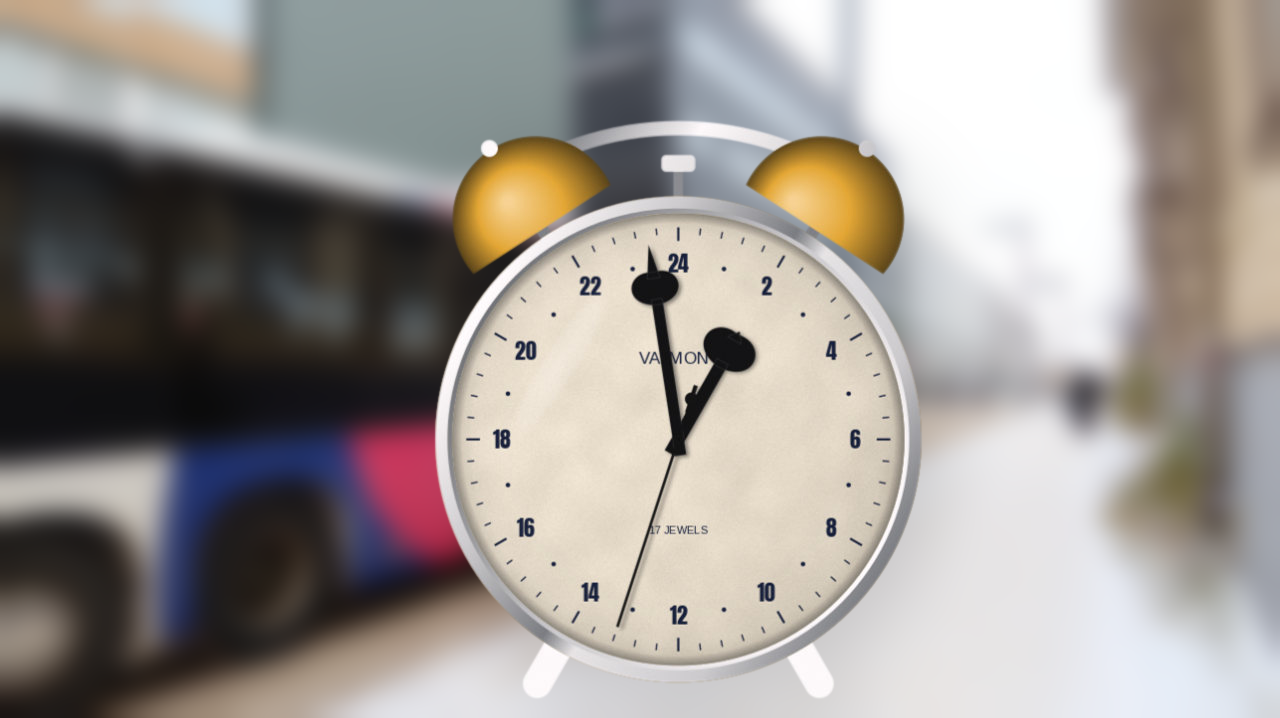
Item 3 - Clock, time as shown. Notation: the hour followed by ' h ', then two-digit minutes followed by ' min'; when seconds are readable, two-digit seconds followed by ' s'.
1 h 58 min 33 s
